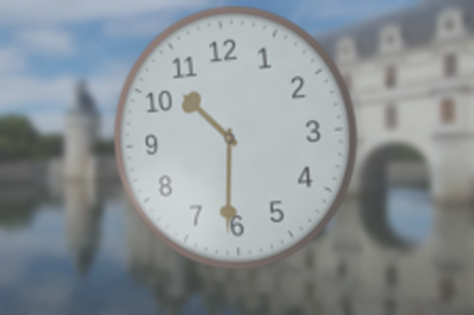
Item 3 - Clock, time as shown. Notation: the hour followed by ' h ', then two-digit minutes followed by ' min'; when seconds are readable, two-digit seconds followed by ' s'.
10 h 31 min
